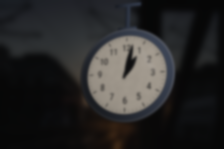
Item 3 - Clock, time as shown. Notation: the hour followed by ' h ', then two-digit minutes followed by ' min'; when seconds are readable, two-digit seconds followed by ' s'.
1 h 02 min
